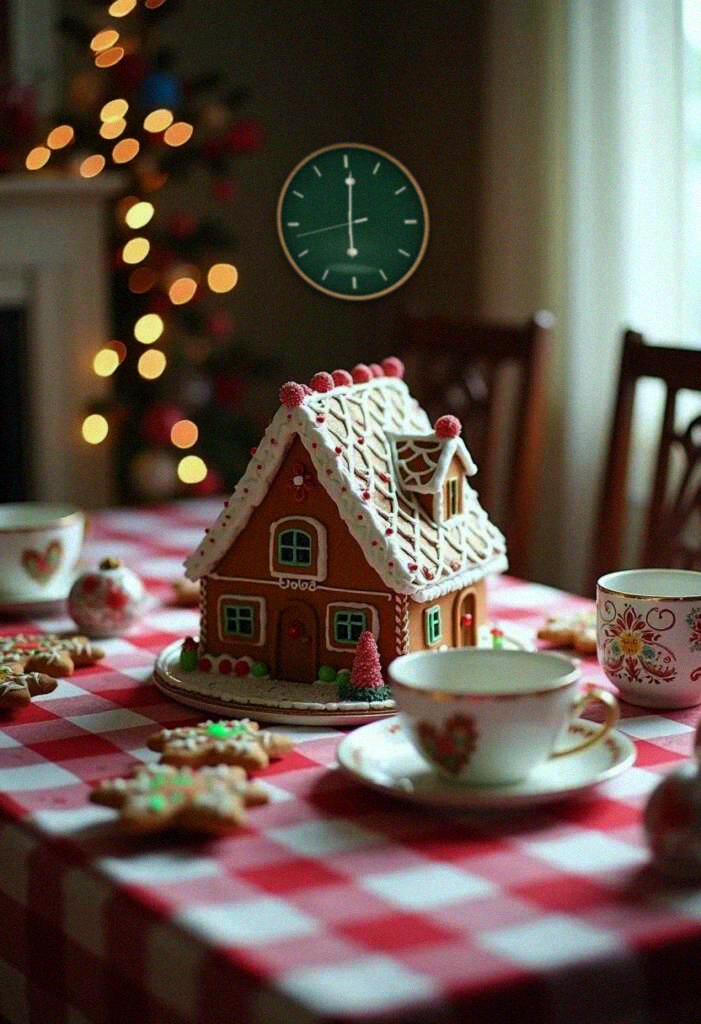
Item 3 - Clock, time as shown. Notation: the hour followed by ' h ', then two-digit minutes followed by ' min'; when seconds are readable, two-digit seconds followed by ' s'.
6 h 00 min 43 s
